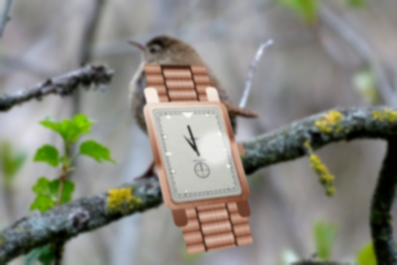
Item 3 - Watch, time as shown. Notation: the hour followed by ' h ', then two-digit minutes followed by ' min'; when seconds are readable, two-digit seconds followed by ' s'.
10 h 59 min
